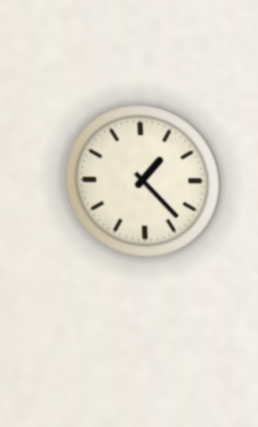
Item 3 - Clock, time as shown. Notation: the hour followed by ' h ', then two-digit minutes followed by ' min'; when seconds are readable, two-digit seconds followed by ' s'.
1 h 23 min
